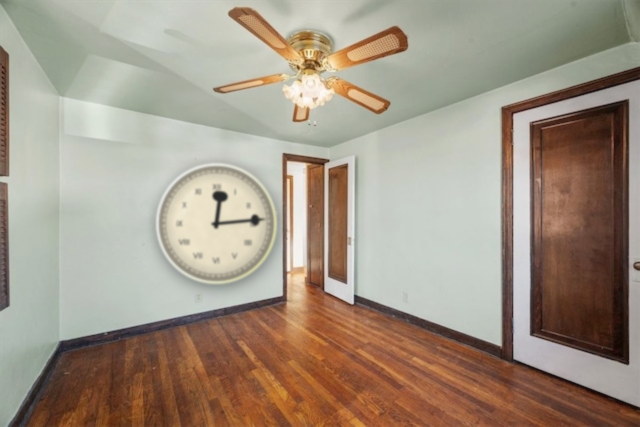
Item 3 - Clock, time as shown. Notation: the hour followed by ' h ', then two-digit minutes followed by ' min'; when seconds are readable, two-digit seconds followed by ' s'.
12 h 14 min
